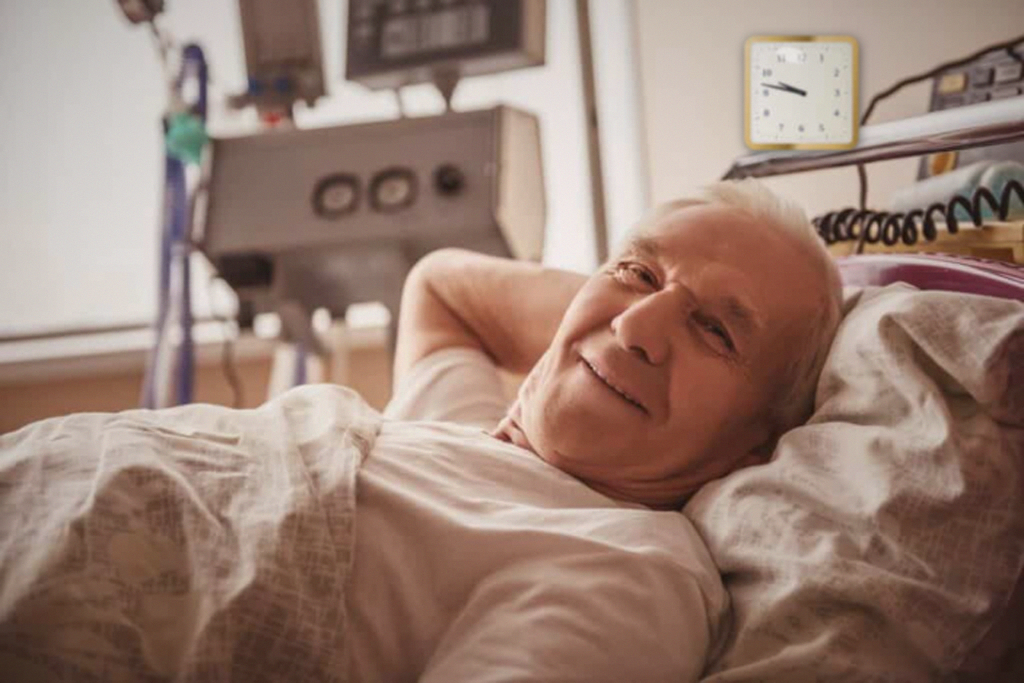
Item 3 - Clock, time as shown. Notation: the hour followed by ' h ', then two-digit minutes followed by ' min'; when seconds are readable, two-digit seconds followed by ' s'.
9 h 47 min
